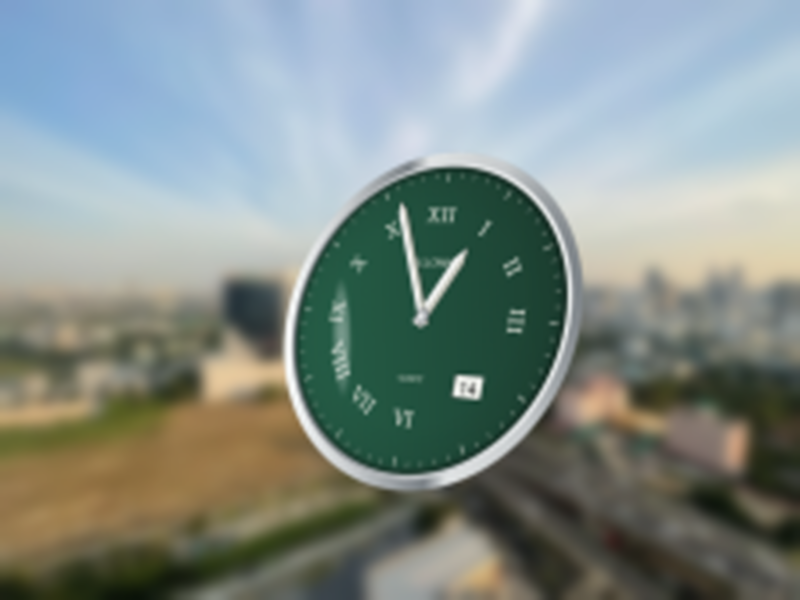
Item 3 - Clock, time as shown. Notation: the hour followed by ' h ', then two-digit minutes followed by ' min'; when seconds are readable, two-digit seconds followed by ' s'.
12 h 56 min
